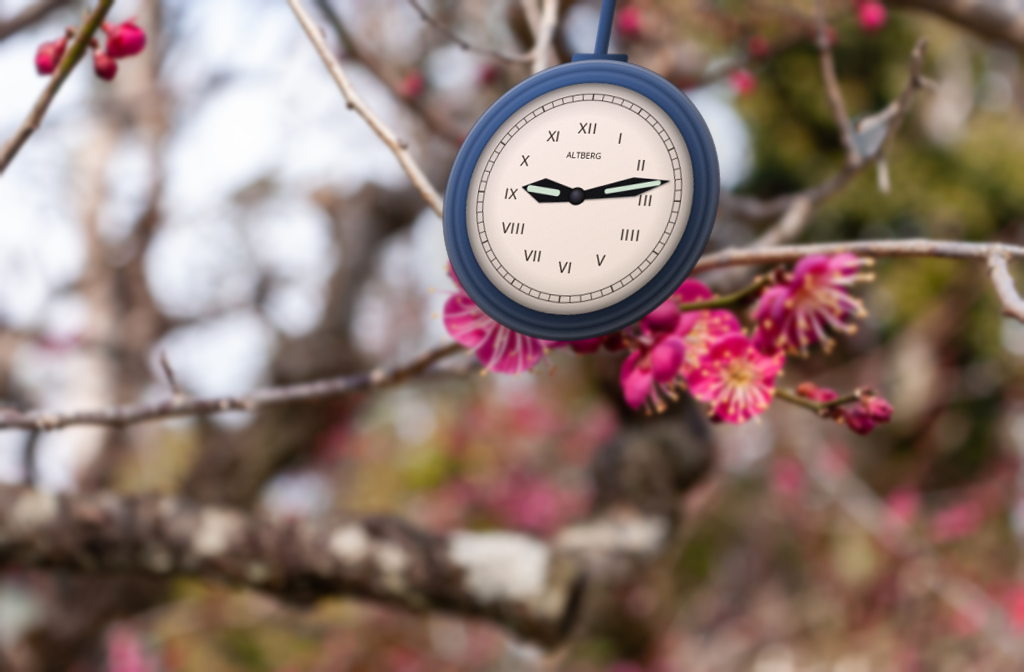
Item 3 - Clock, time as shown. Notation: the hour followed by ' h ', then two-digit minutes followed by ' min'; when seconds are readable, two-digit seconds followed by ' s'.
9 h 13 min
